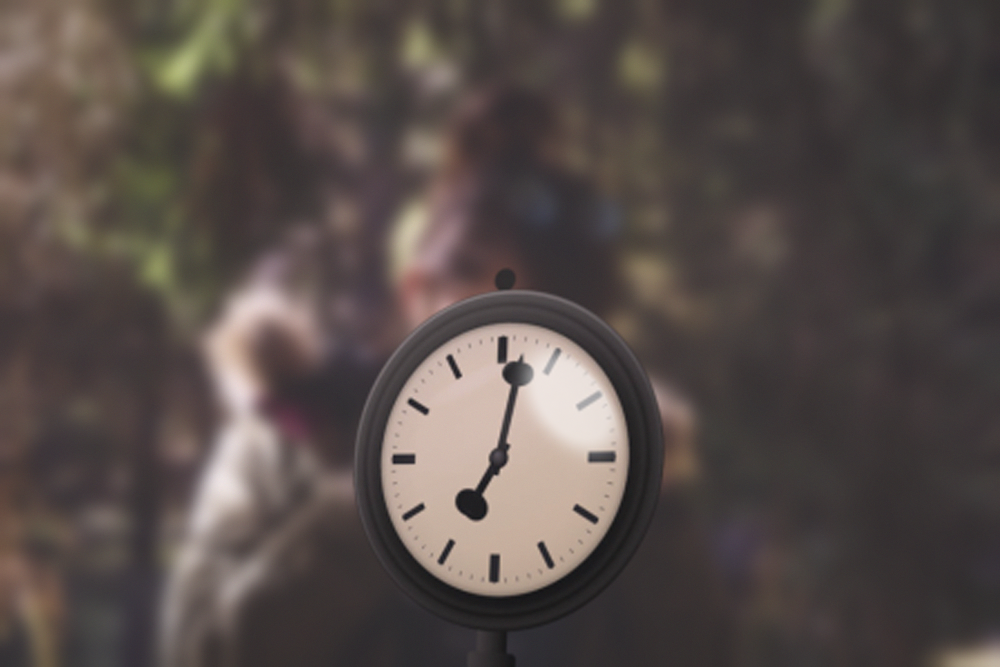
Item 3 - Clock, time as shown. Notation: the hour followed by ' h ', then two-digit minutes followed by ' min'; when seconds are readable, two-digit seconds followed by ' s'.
7 h 02 min
